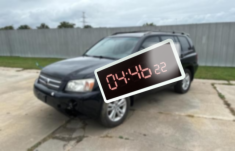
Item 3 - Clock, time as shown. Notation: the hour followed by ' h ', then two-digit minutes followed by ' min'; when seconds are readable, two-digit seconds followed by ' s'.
4 h 46 min 22 s
